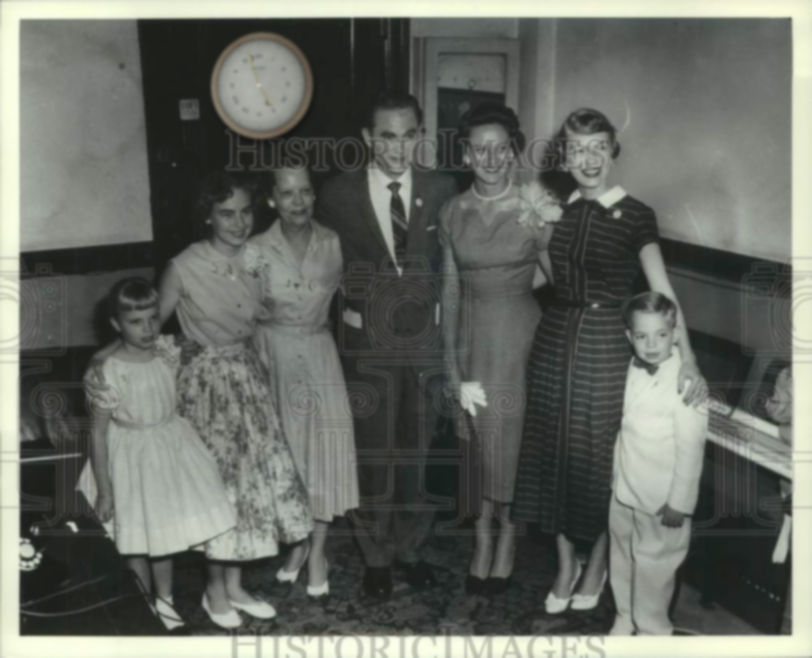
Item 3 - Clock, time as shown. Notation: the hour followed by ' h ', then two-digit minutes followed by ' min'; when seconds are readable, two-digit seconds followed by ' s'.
4 h 57 min
